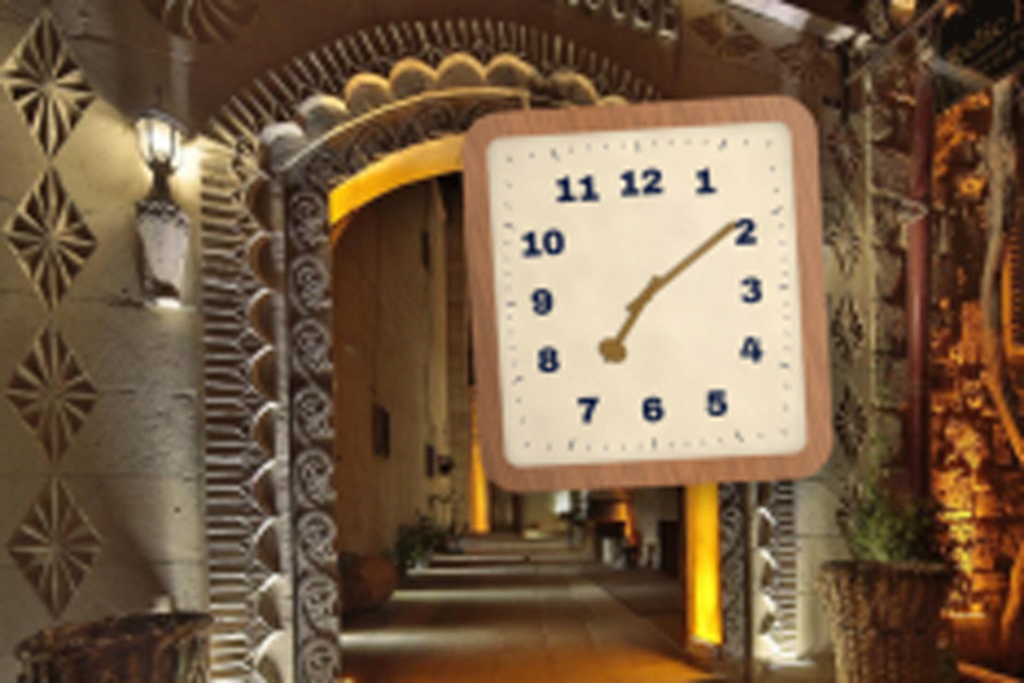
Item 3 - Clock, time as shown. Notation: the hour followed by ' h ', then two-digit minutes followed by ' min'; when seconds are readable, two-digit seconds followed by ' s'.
7 h 09 min
